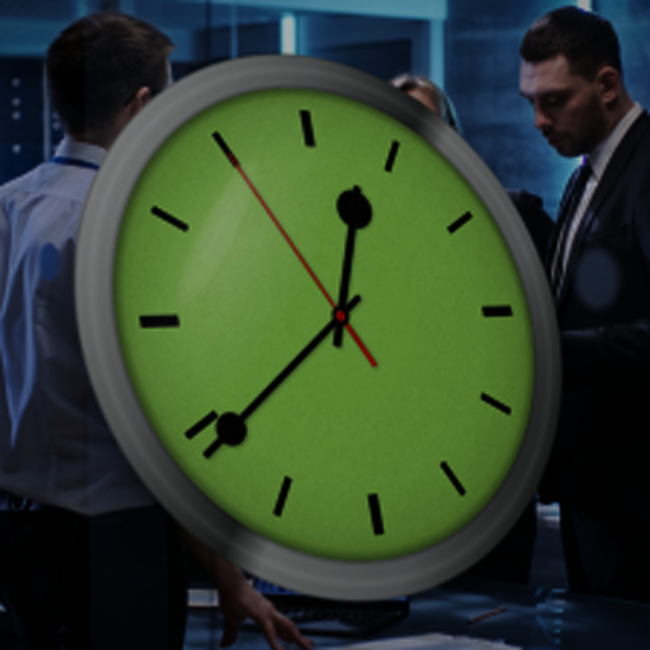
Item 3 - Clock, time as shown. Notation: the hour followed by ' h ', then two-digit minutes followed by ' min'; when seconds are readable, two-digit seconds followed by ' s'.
12 h 38 min 55 s
